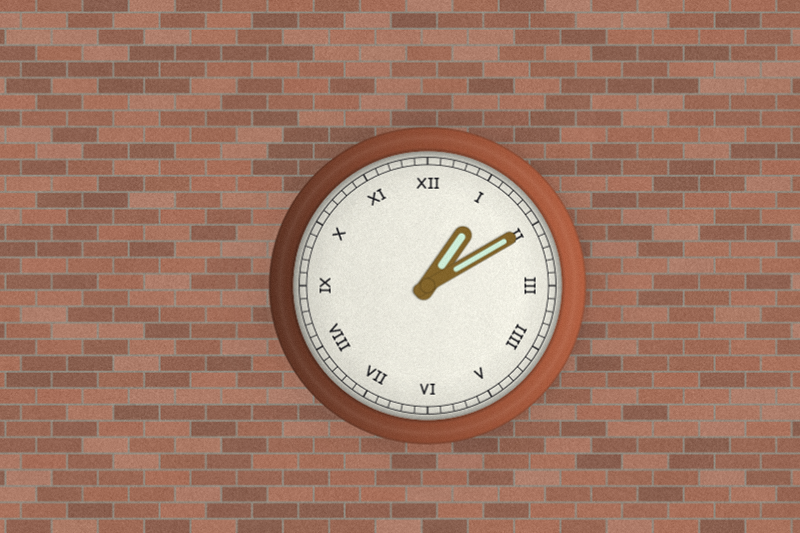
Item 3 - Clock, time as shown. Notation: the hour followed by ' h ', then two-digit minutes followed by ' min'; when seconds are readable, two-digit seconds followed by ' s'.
1 h 10 min
